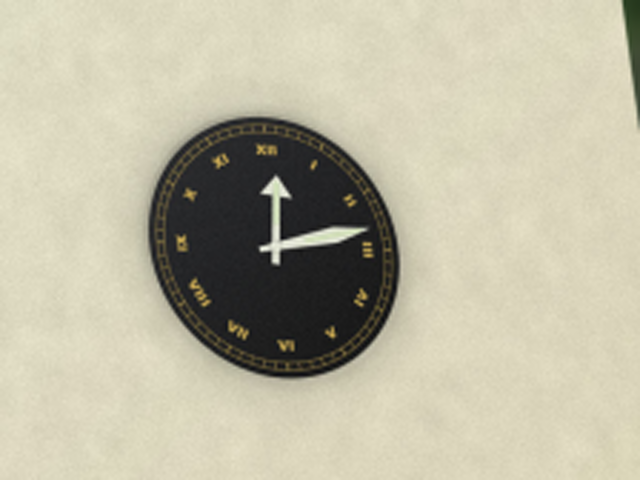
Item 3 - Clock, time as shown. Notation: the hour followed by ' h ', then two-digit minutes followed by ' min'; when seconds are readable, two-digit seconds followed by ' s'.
12 h 13 min
